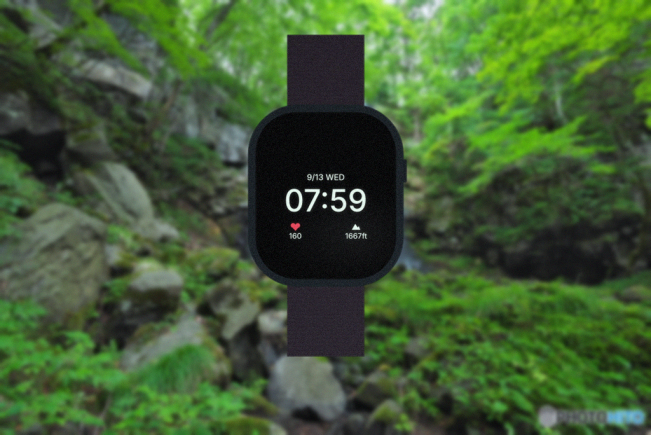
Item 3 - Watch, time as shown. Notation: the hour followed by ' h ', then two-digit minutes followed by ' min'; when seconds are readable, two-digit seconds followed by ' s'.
7 h 59 min
